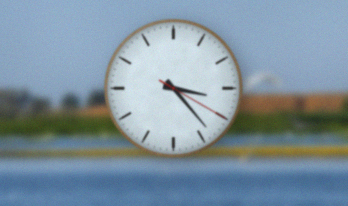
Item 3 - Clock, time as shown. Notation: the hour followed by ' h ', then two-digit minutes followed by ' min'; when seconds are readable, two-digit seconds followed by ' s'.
3 h 23 min 20 s
